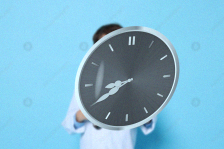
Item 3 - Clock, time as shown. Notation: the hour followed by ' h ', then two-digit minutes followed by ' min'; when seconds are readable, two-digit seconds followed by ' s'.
8 h 40 min
